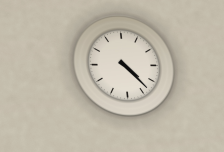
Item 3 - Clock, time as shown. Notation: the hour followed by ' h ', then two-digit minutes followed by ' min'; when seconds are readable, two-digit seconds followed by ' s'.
4 h 23 min
